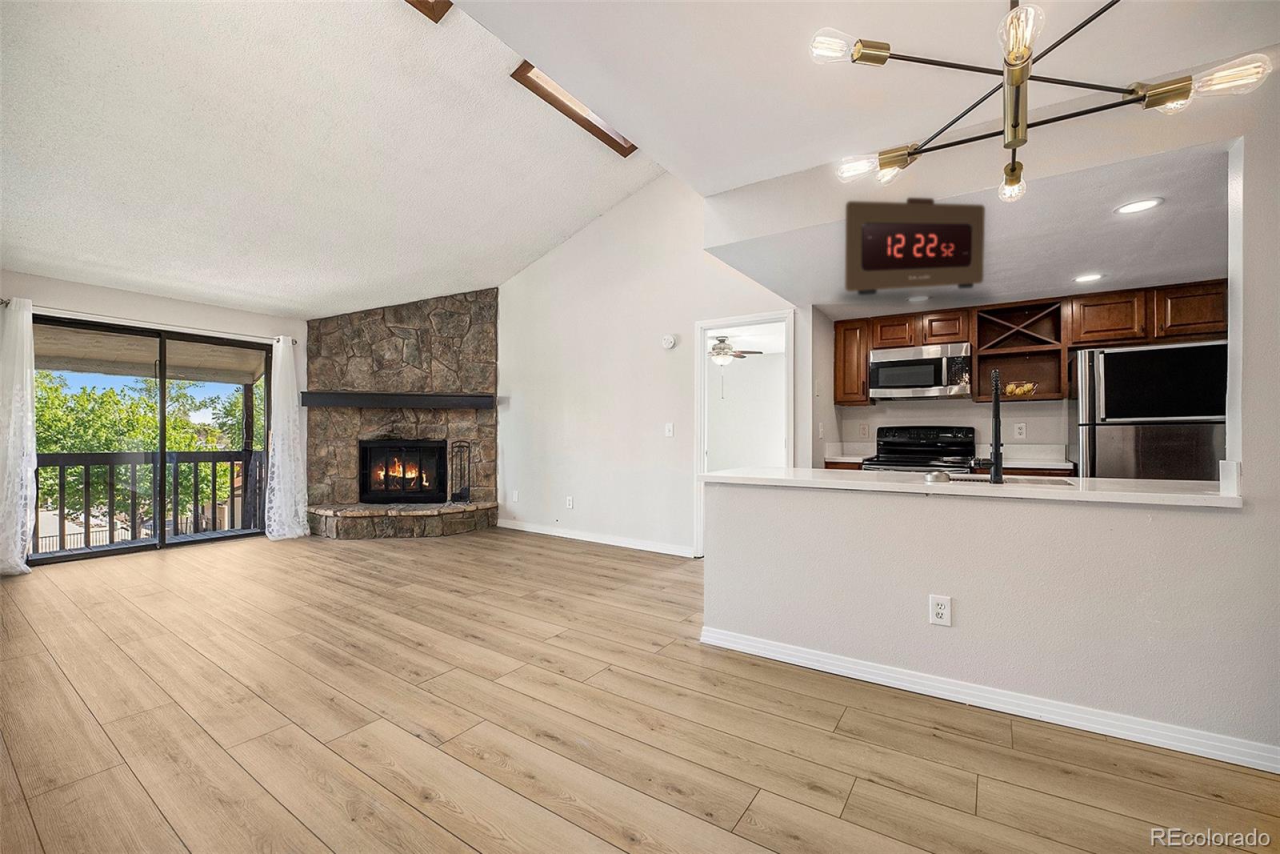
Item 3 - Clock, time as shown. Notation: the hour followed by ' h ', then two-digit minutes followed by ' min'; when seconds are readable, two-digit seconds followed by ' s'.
12 h 22 min 52 s
